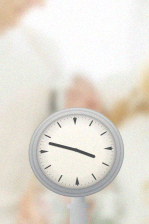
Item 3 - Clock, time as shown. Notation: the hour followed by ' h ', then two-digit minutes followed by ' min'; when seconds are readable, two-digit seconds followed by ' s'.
3 h 48 min
